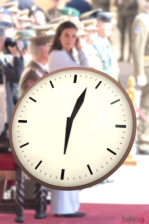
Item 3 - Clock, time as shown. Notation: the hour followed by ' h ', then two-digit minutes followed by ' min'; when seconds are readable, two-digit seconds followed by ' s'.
6 h 03 min
